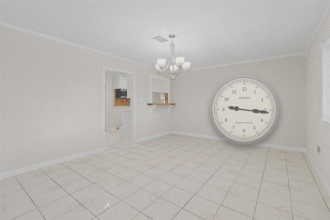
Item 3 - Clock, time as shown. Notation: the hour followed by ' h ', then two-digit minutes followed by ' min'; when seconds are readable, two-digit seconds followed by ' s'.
9 h 16 min
